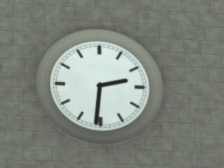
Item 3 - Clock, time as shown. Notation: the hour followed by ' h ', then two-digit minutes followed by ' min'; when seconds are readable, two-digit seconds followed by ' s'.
2 h 31 min
